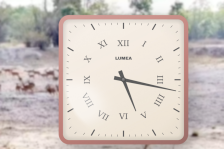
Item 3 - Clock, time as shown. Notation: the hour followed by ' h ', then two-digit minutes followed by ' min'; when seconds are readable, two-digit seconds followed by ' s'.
5 h 17 min
